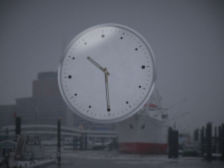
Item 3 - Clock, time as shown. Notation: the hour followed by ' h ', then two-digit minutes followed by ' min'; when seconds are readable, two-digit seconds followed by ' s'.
10 h 30 min
